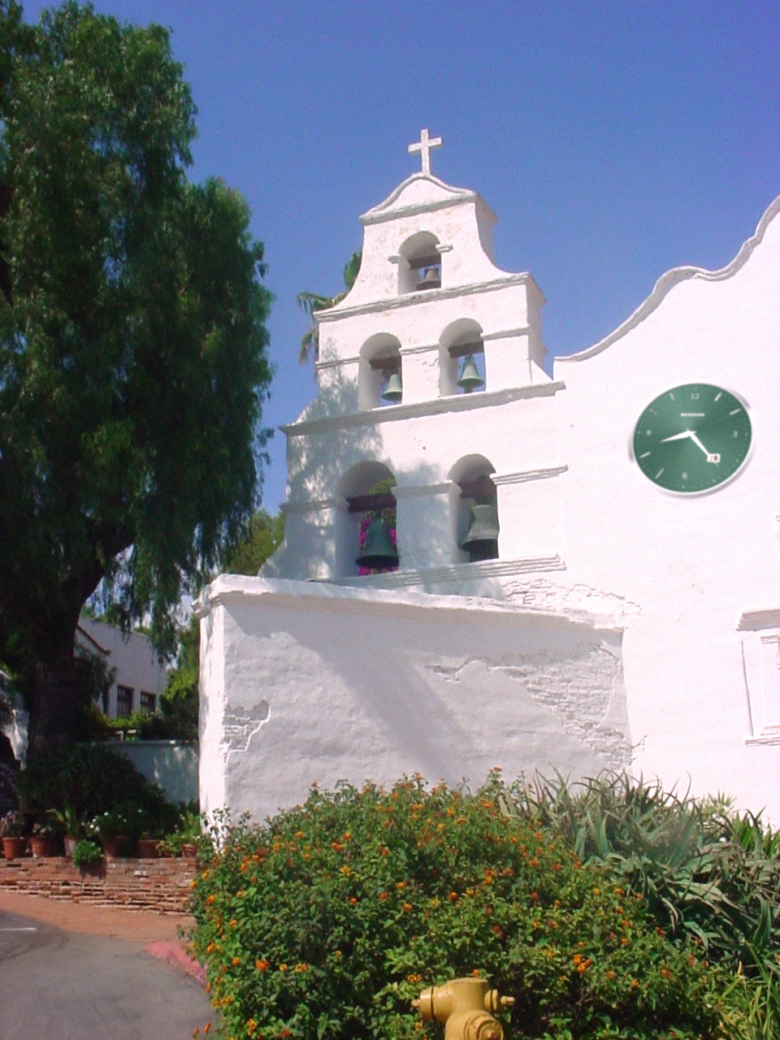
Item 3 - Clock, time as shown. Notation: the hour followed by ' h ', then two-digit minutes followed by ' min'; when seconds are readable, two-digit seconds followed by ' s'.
8 h 23 min
